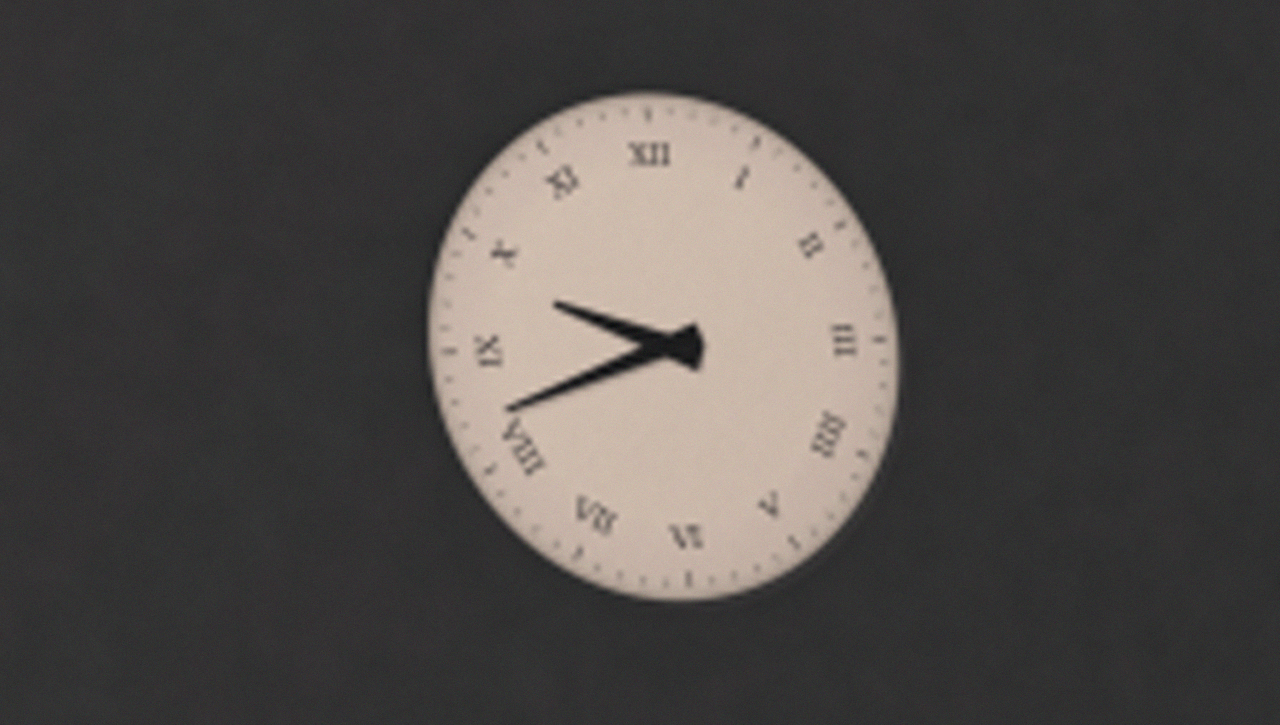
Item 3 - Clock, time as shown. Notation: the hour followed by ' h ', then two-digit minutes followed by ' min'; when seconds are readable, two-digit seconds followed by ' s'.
9 h 42 min
